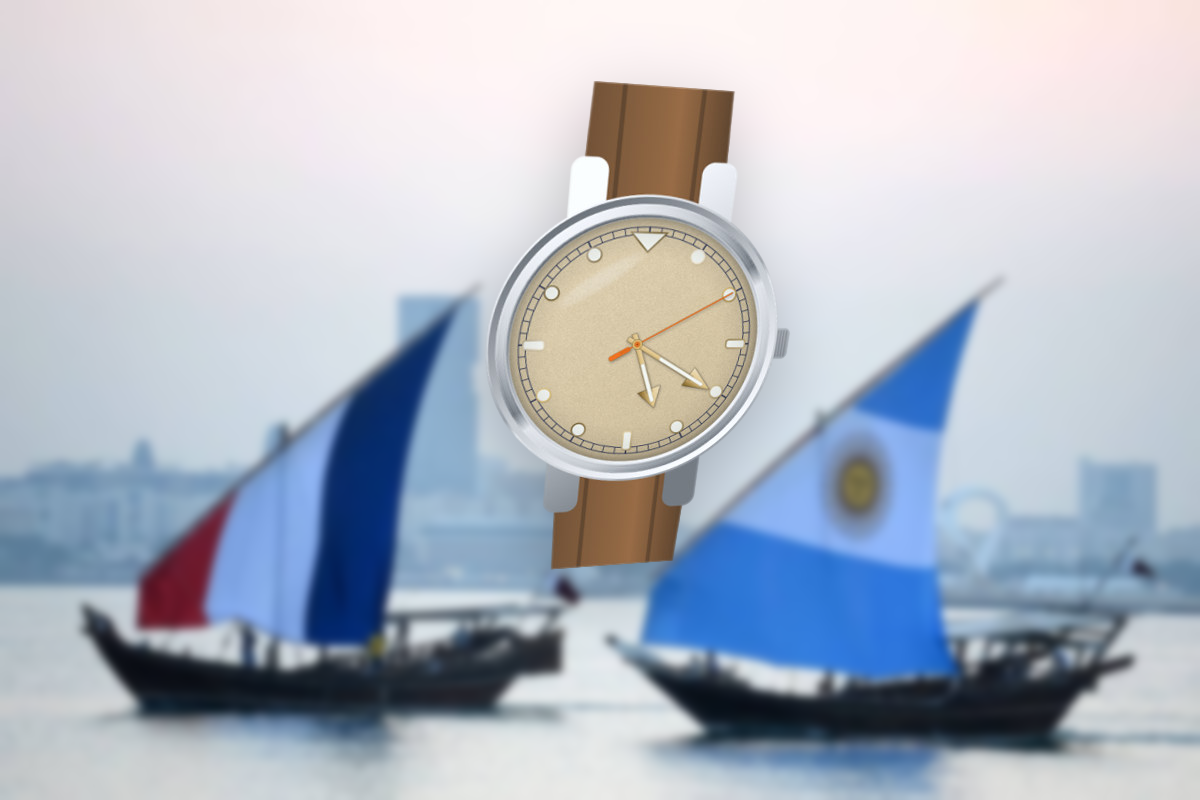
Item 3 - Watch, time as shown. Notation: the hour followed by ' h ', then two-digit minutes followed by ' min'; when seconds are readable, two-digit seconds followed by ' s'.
5 h 20 min 10 s
